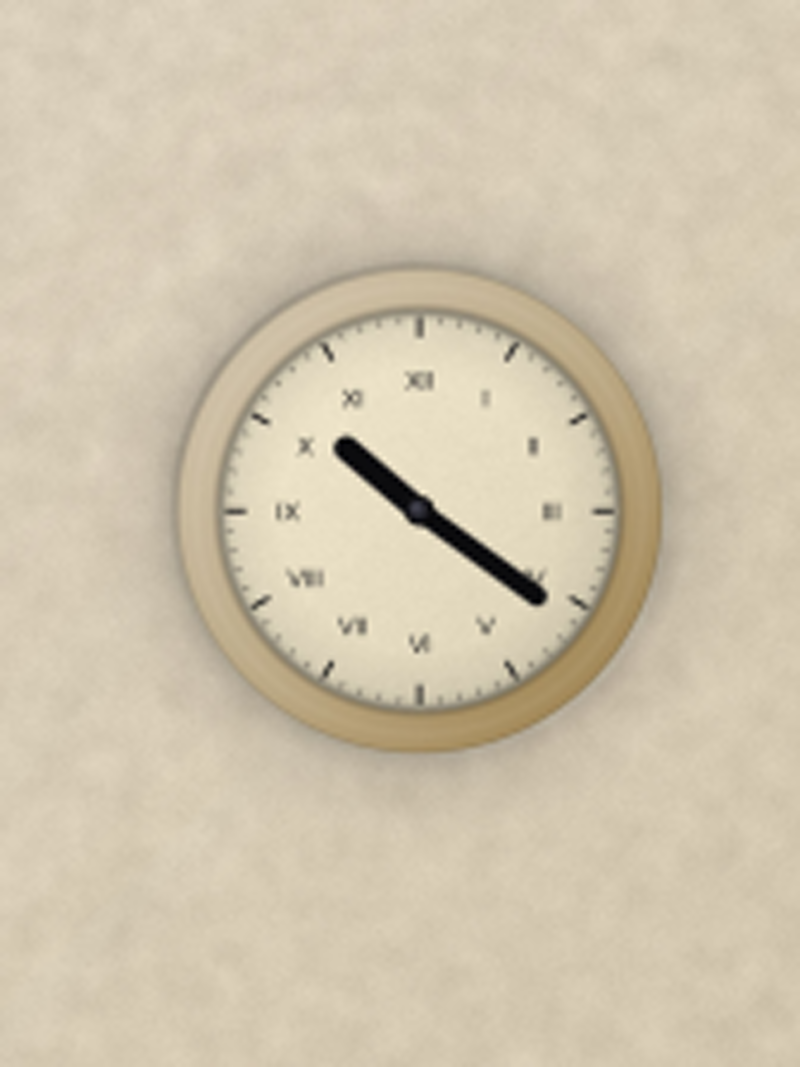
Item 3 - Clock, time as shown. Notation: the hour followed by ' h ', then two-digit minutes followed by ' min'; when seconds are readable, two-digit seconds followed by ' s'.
10 h 21 min
